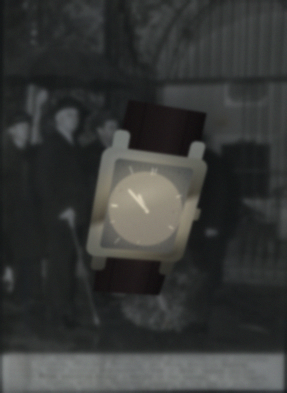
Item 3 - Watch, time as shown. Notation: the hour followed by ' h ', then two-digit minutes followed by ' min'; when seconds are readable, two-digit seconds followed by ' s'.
10 h 52 min
